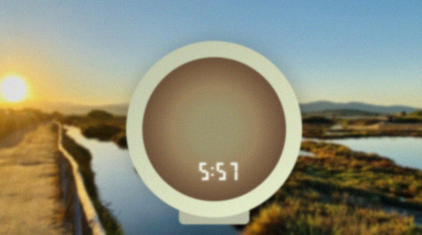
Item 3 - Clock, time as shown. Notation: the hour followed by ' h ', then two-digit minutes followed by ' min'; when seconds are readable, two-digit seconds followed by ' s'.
5 h 57 min
